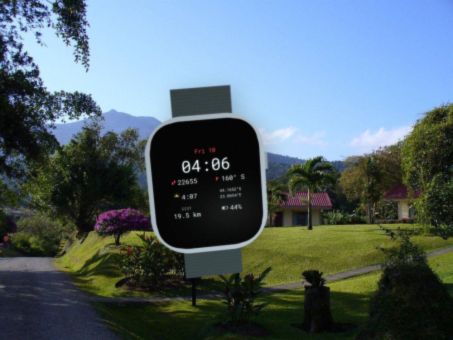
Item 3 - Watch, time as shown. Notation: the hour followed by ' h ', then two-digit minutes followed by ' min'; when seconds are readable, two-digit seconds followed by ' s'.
4 h 06 min
